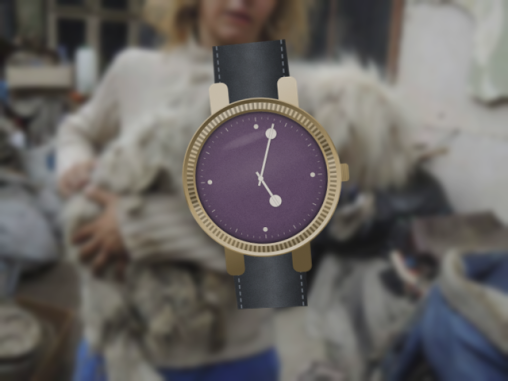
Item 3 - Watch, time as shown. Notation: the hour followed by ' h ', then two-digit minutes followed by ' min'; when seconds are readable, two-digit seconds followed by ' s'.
5 h 03 min
